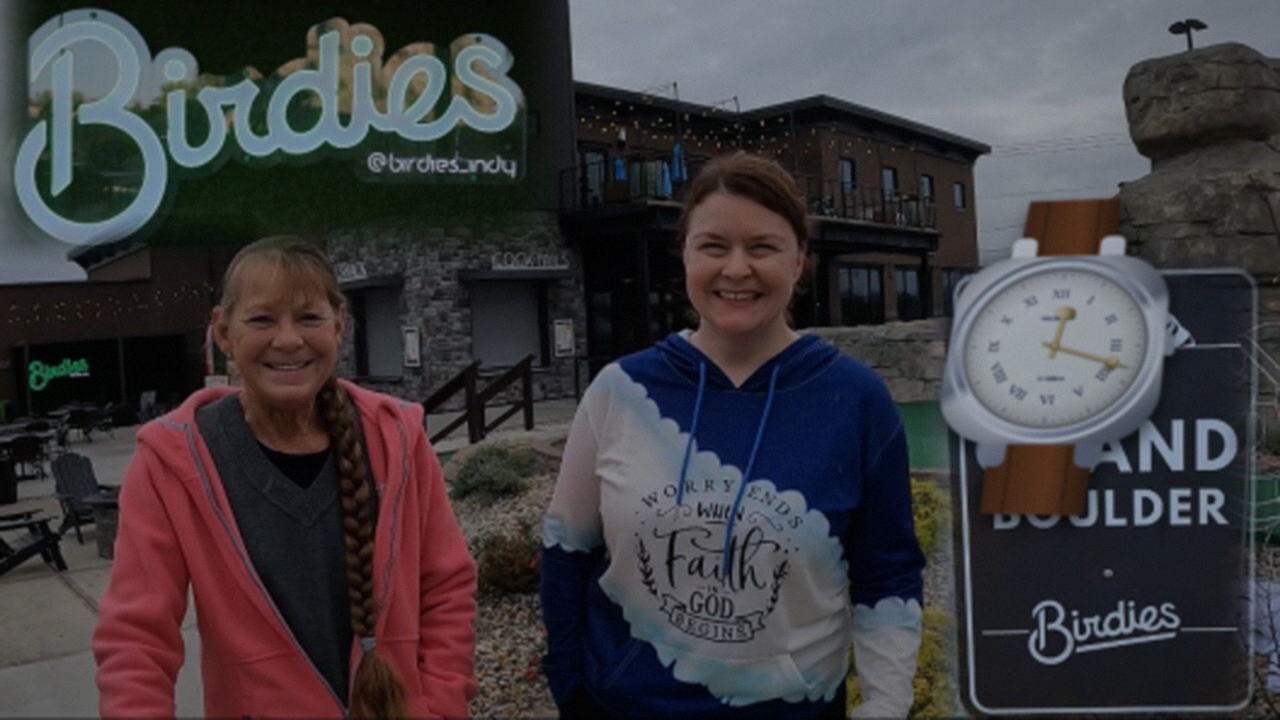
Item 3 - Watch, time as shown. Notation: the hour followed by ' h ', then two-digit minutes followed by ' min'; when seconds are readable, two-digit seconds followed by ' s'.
12 h 18 min
